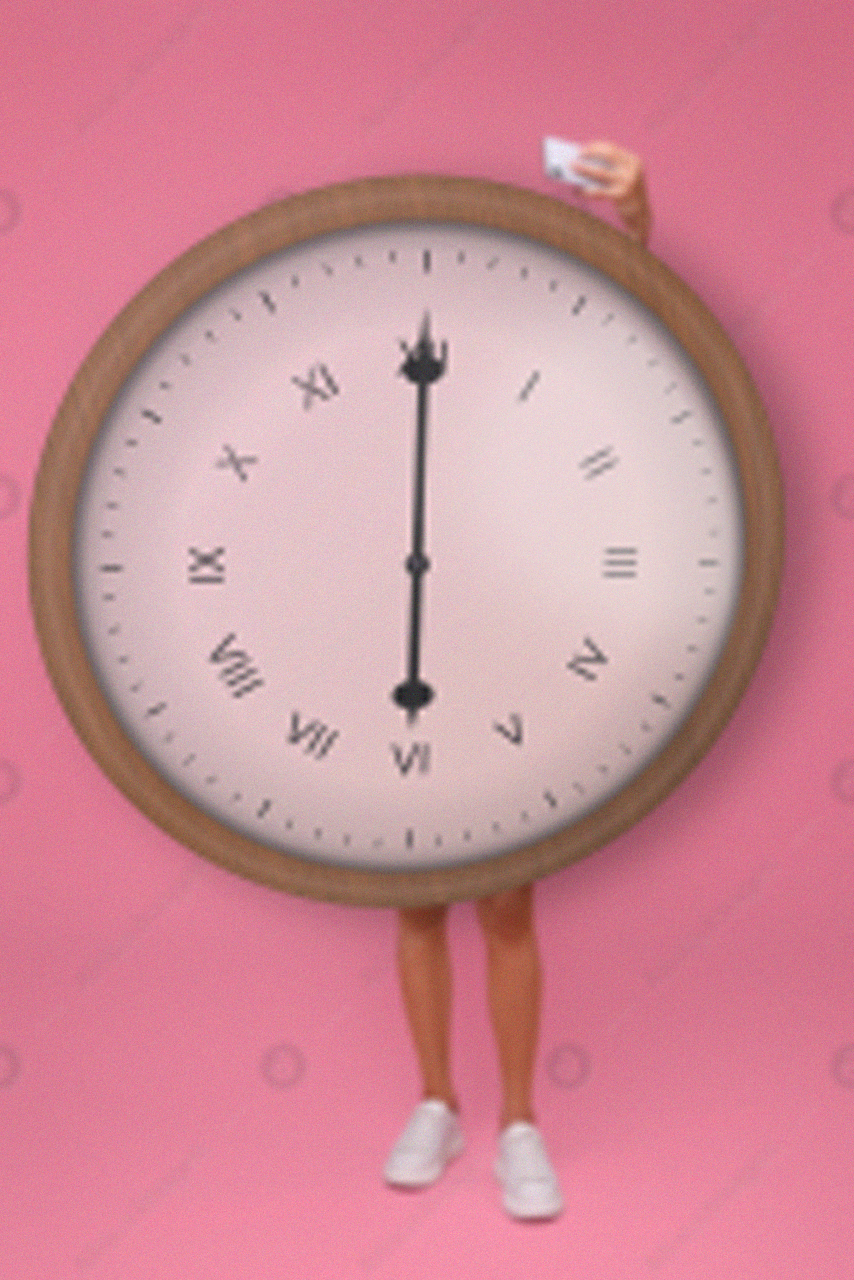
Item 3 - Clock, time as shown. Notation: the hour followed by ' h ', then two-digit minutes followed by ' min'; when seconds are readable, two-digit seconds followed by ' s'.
6 h 00 min
